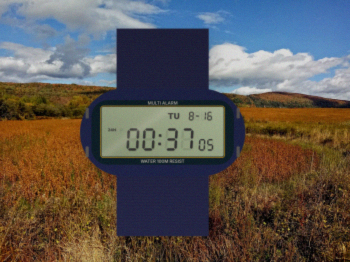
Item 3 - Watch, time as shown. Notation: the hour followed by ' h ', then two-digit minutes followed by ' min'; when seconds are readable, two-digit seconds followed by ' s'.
0 h 37 min 05 s
